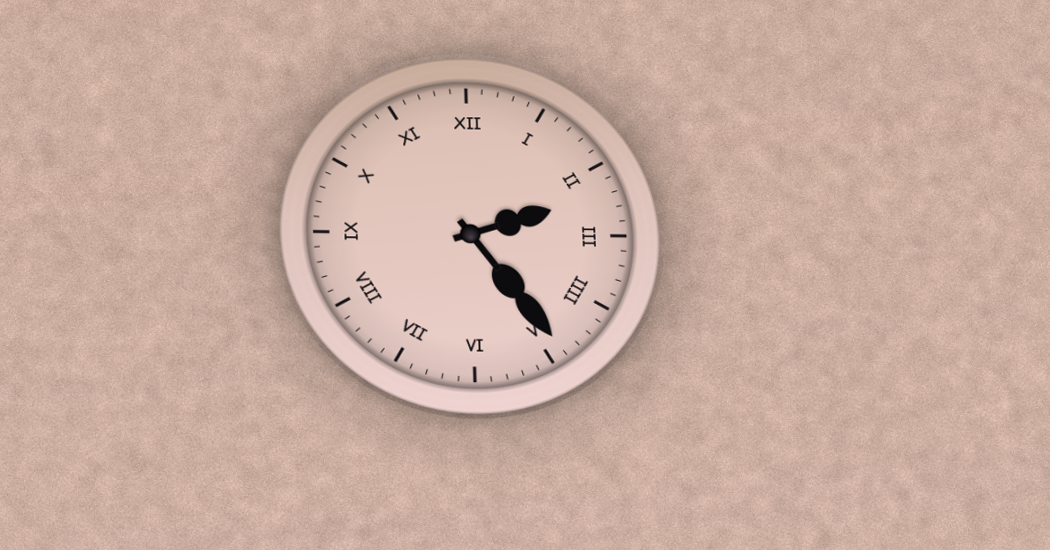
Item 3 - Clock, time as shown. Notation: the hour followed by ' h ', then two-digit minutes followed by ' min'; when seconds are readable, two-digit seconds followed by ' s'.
2 h 24 min
